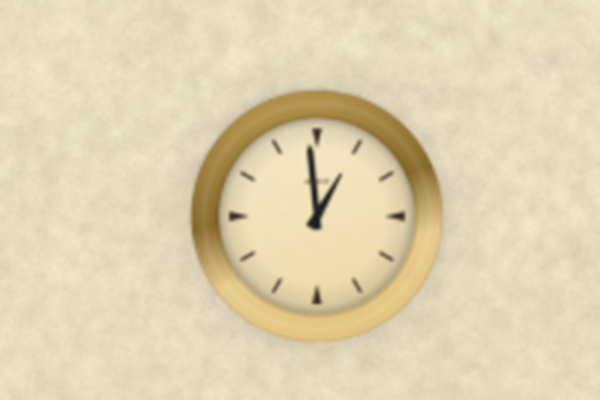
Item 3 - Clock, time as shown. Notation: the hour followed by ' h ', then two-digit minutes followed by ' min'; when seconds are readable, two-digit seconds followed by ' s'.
12 h 59 min
